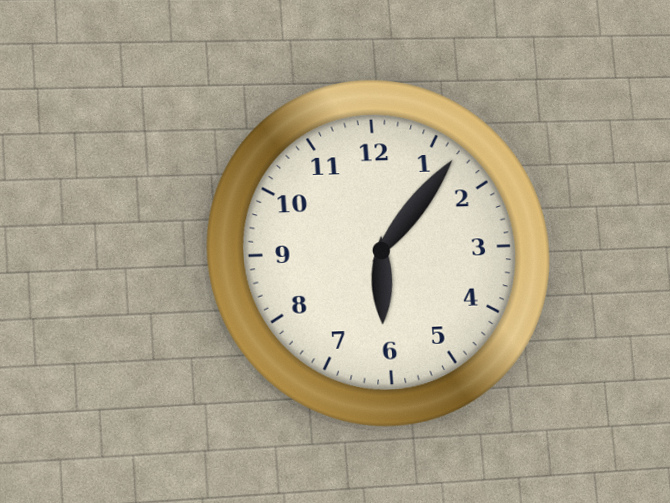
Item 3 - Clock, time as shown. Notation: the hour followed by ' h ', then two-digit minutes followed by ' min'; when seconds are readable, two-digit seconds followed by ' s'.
6 h 07 min
